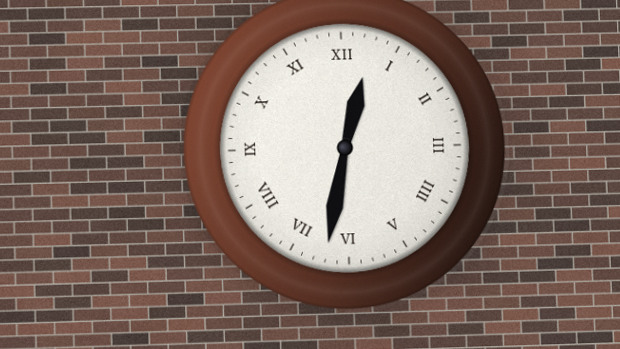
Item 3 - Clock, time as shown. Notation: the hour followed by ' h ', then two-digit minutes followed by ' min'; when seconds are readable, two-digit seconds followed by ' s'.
12 h 32 min
